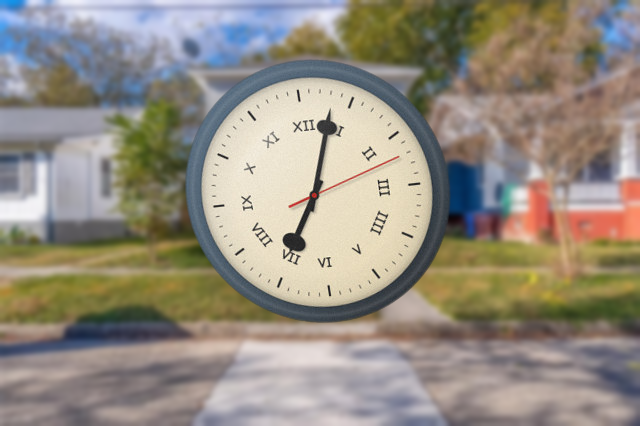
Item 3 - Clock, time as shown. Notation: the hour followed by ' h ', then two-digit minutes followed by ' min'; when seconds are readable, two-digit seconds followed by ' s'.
7 h 03 min 12 s
